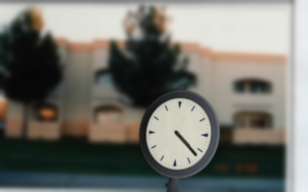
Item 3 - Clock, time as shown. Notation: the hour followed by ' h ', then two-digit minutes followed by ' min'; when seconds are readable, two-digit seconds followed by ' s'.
4 h 22 min
